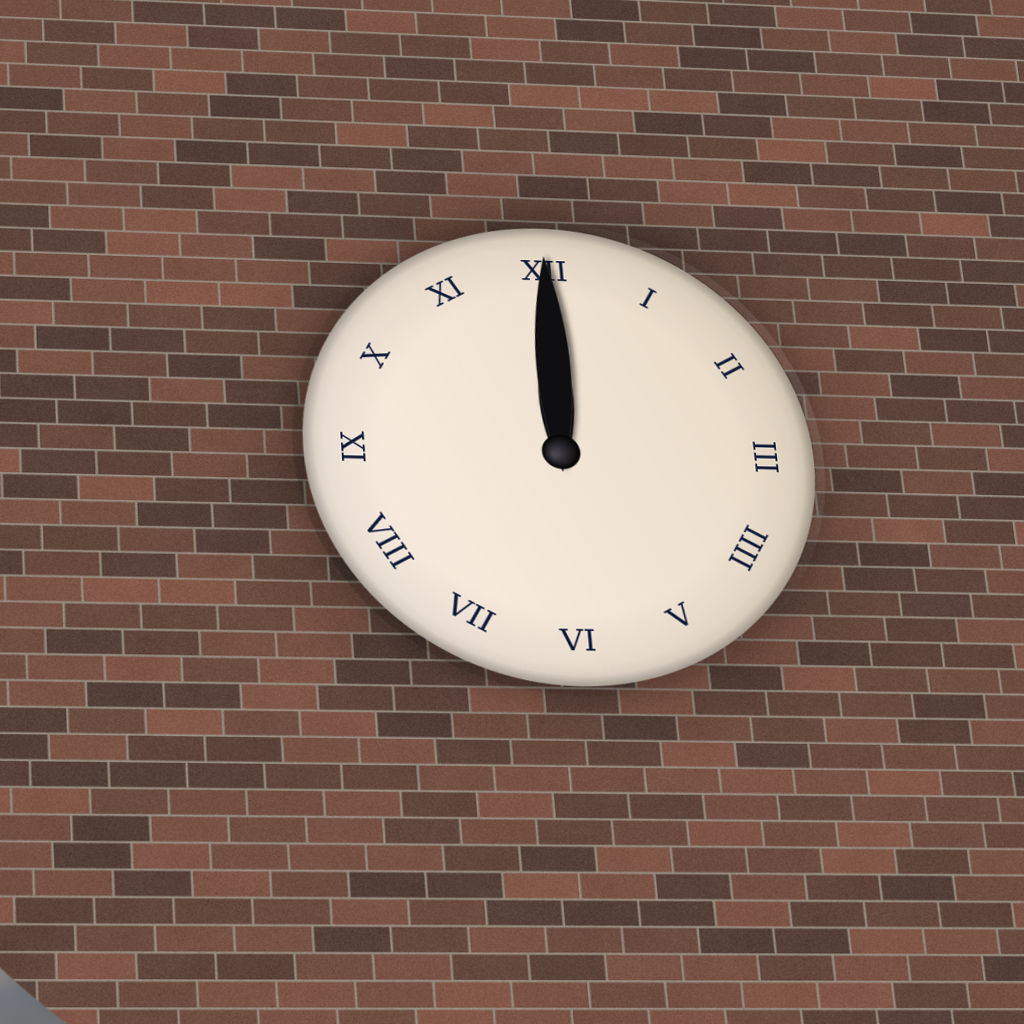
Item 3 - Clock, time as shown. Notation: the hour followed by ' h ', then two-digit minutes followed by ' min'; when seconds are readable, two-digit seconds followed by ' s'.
12 h 00 min
